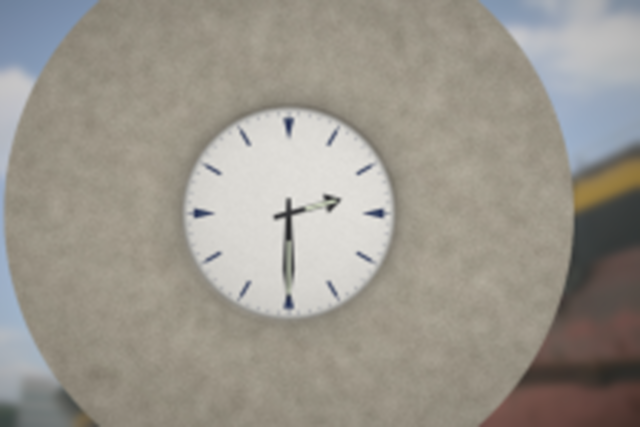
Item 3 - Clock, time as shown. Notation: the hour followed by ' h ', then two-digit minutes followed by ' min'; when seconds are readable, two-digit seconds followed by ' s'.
2 h 30 min
